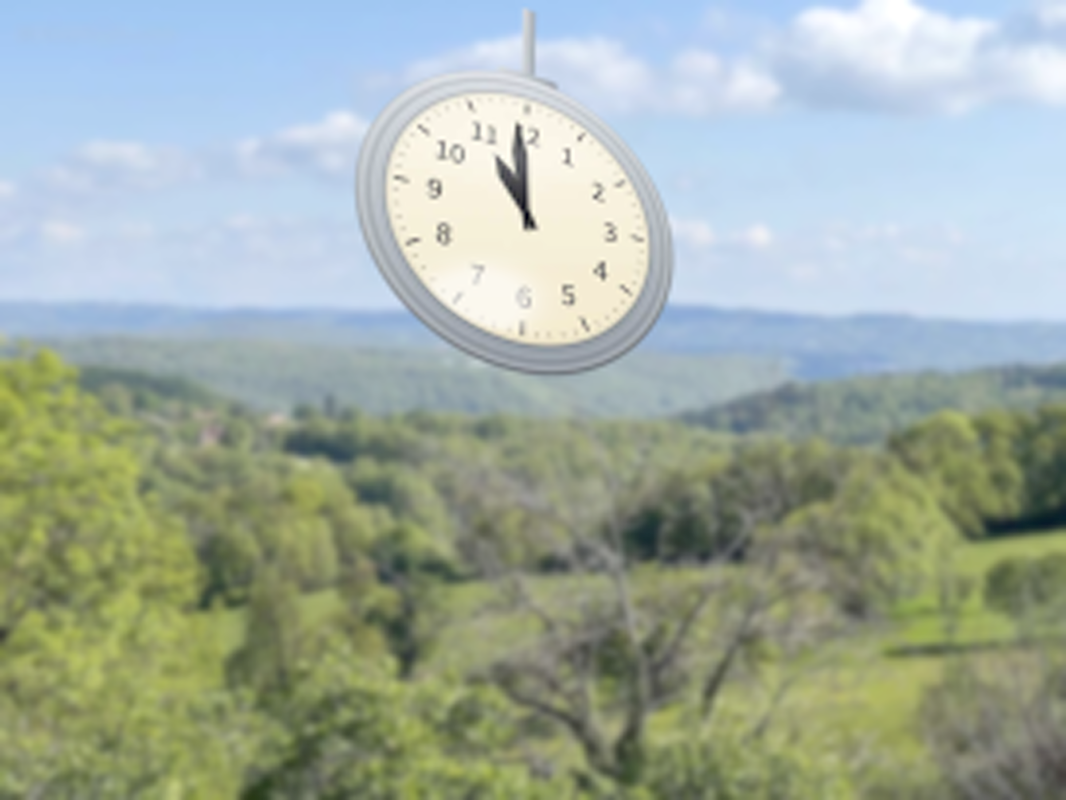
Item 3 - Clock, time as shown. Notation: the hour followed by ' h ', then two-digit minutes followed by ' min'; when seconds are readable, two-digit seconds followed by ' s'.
10 h 59 min
